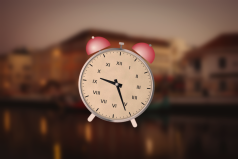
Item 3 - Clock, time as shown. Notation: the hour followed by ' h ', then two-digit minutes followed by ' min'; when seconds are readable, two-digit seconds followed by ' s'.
9 h 26 min
